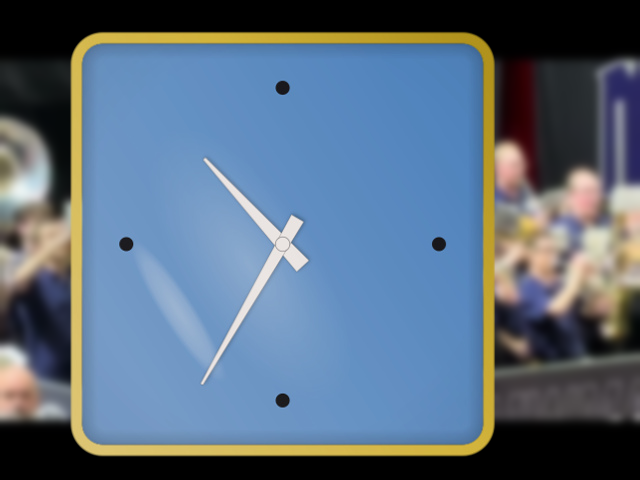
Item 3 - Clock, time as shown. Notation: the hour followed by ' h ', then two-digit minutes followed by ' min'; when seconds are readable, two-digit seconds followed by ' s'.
10 h 35 min
